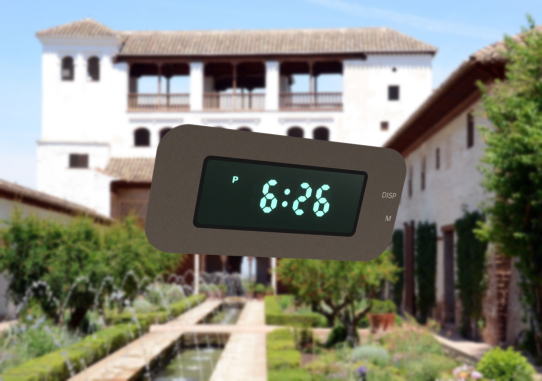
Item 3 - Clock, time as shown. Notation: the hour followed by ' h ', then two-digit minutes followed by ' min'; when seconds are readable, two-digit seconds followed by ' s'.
6 h 26 min
